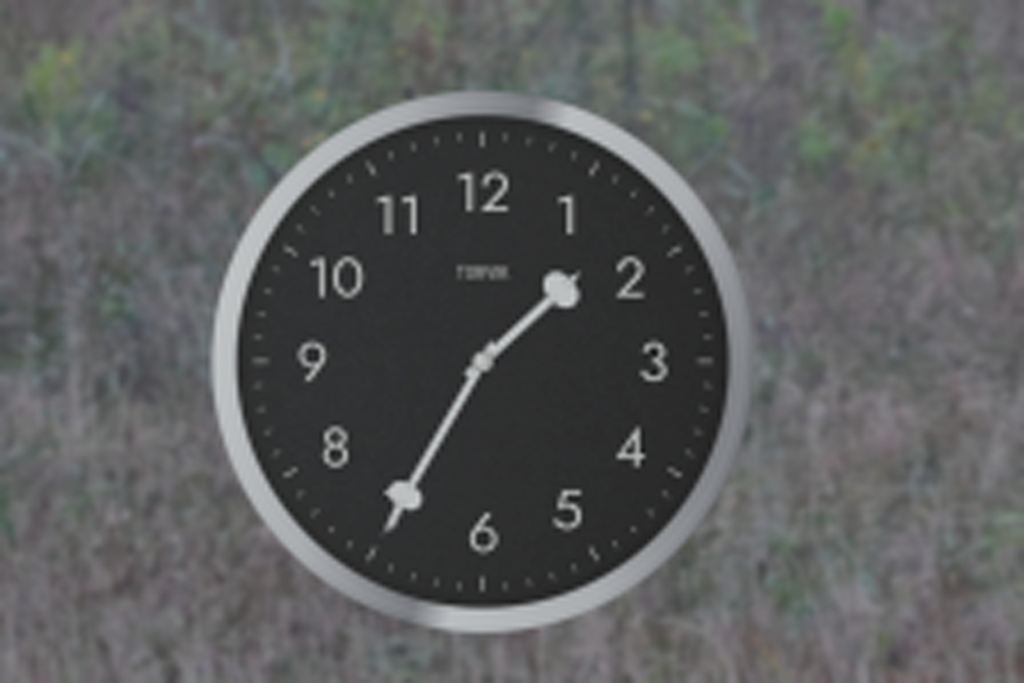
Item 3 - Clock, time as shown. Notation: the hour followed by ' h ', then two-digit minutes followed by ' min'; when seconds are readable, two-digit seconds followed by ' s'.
1 h 35 min
